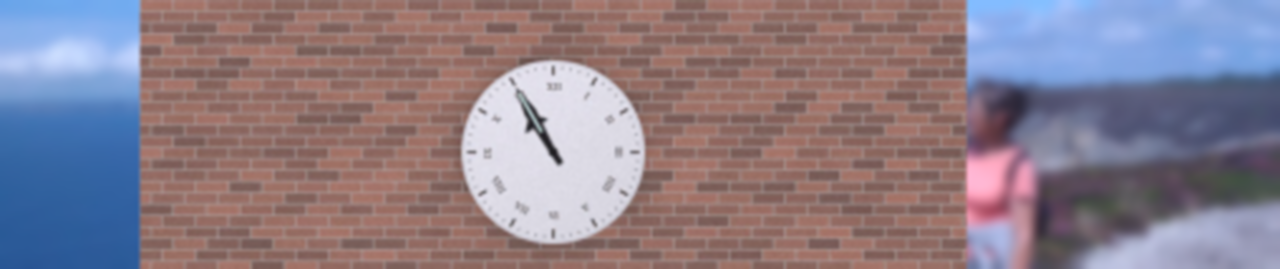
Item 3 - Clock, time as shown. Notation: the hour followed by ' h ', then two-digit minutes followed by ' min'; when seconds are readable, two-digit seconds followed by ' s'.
10 h 55 min
